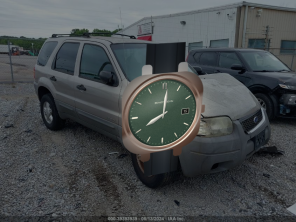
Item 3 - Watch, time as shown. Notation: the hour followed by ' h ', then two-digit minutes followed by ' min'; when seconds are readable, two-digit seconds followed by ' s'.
8 h 01 min
